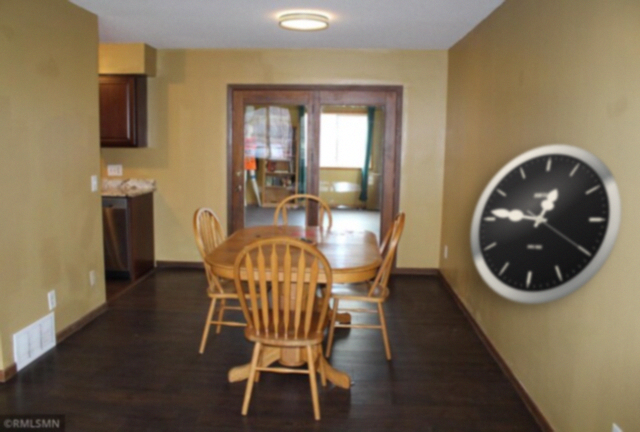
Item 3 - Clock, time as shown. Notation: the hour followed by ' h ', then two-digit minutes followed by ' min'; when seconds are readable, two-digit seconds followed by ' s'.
12 h 46 min 20 s
